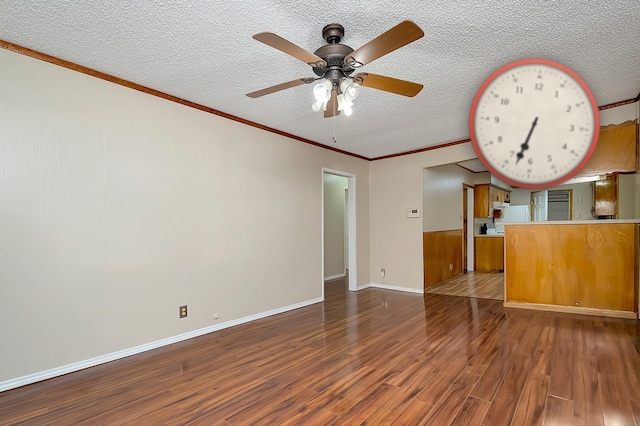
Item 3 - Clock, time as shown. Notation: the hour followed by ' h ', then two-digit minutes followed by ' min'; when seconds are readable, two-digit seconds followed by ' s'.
6 h 33 min
